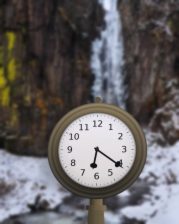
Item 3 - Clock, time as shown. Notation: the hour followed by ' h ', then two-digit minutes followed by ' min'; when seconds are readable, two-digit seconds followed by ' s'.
6 h 21 min
